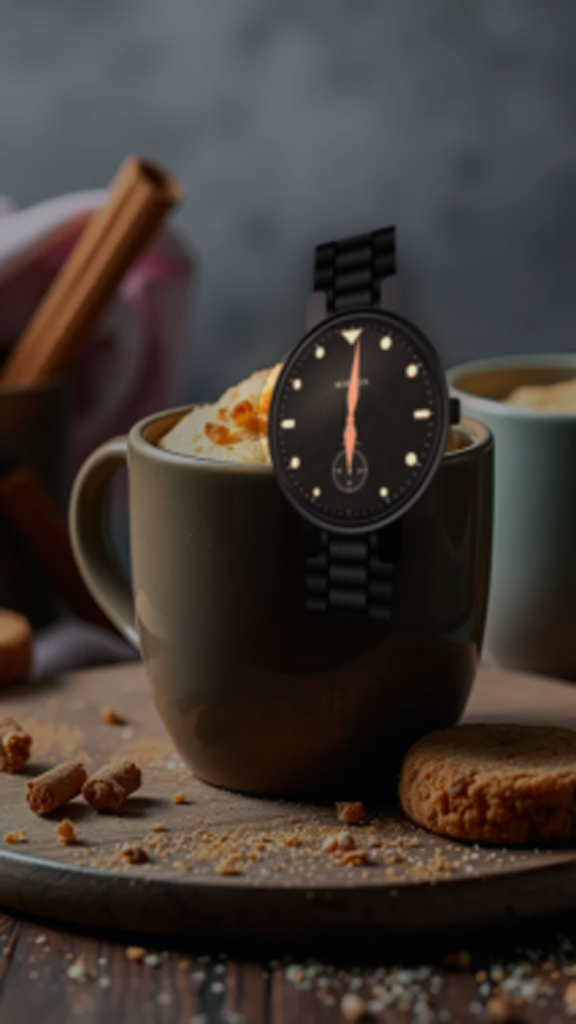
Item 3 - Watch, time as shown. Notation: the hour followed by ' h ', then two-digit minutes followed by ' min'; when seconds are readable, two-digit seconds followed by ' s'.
6 h 01 min
